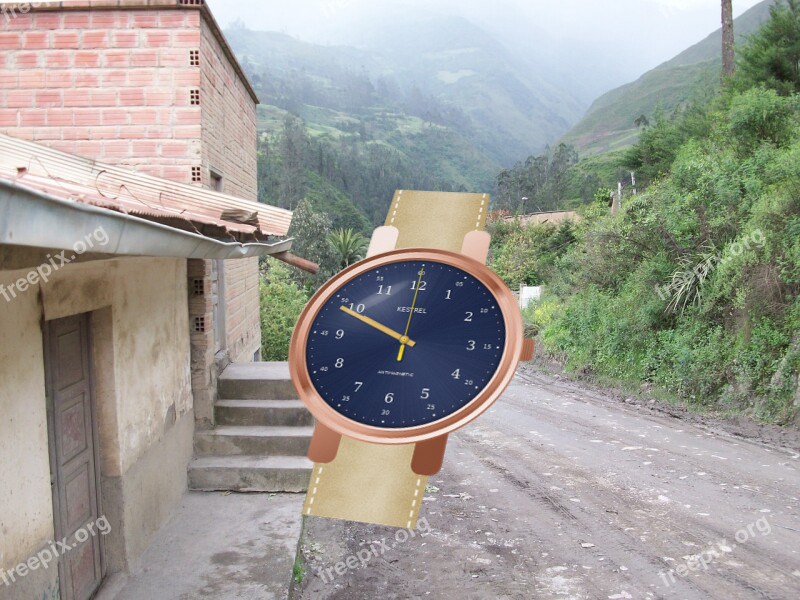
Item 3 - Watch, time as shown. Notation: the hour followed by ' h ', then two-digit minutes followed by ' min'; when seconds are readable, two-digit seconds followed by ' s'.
9 h 49 min 00 s
